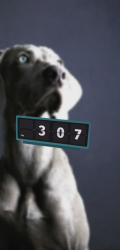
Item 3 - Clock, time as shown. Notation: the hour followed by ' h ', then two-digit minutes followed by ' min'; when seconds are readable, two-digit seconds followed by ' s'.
3 h 07 min
